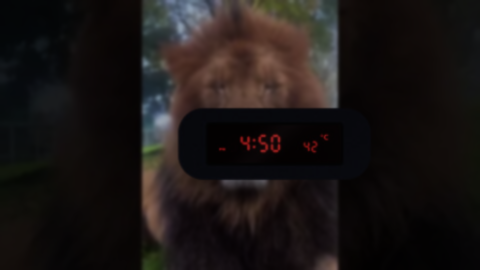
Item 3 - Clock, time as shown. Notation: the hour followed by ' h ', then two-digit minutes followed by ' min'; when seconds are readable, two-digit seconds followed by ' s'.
4 h 50 min
